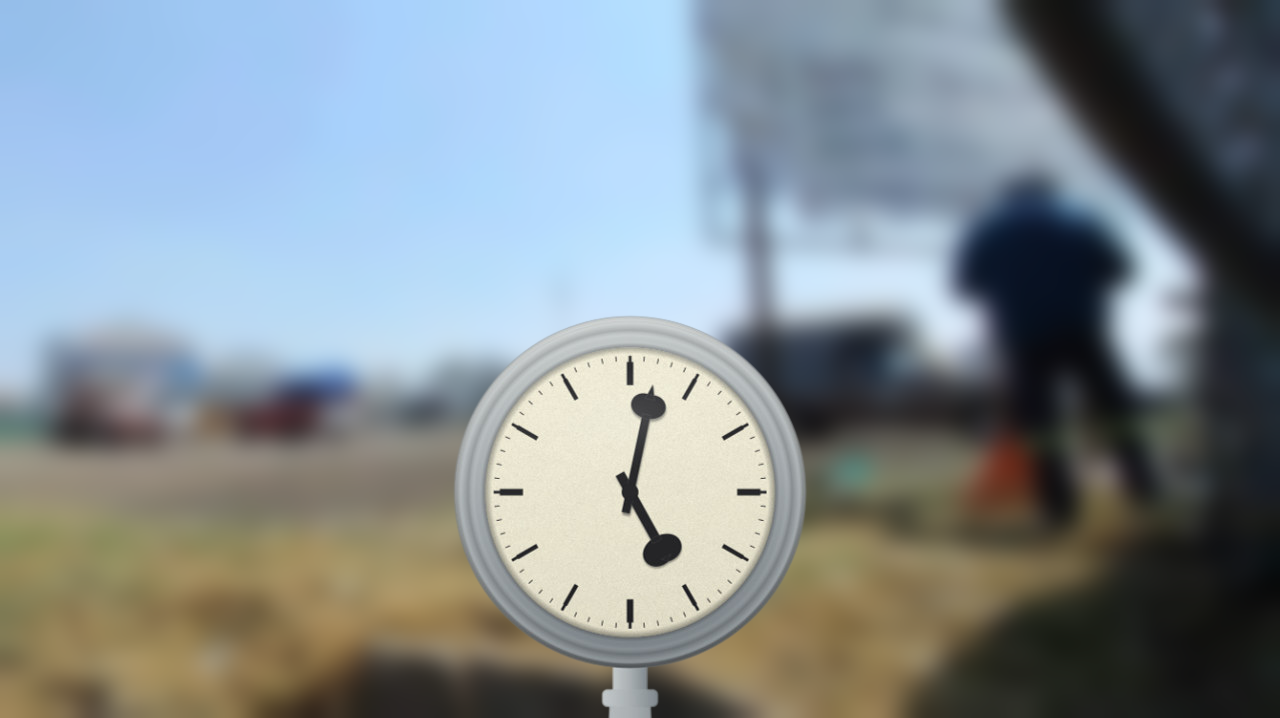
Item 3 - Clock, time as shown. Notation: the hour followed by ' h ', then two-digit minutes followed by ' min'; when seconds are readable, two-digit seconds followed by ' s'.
5 h 02 min
